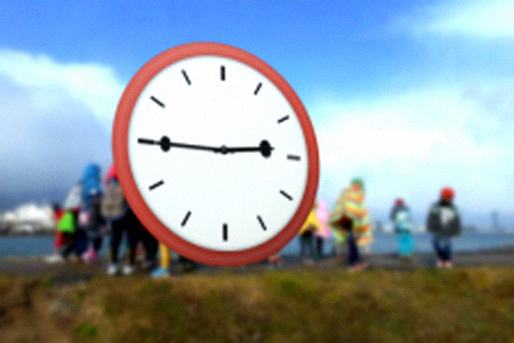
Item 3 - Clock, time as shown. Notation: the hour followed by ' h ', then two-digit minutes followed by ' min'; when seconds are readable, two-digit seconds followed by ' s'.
2 h 45 min
